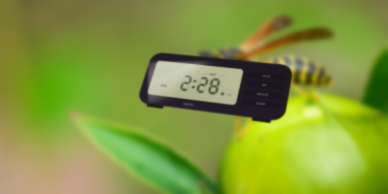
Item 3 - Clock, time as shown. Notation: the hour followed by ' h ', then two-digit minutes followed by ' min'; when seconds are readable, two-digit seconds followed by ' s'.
2 h 28 min
